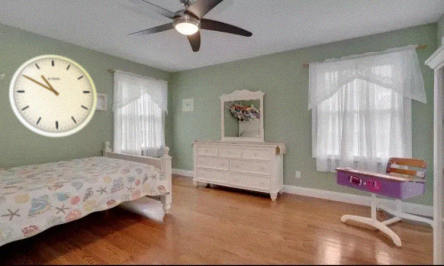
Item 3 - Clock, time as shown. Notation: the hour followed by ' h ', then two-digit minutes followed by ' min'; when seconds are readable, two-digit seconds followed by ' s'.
10 h 50 min
